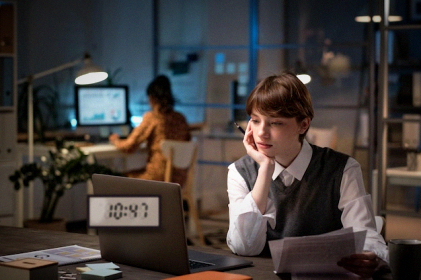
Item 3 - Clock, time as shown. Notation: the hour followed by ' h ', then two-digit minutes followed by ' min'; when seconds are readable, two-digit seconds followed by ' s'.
10 h 47 min
